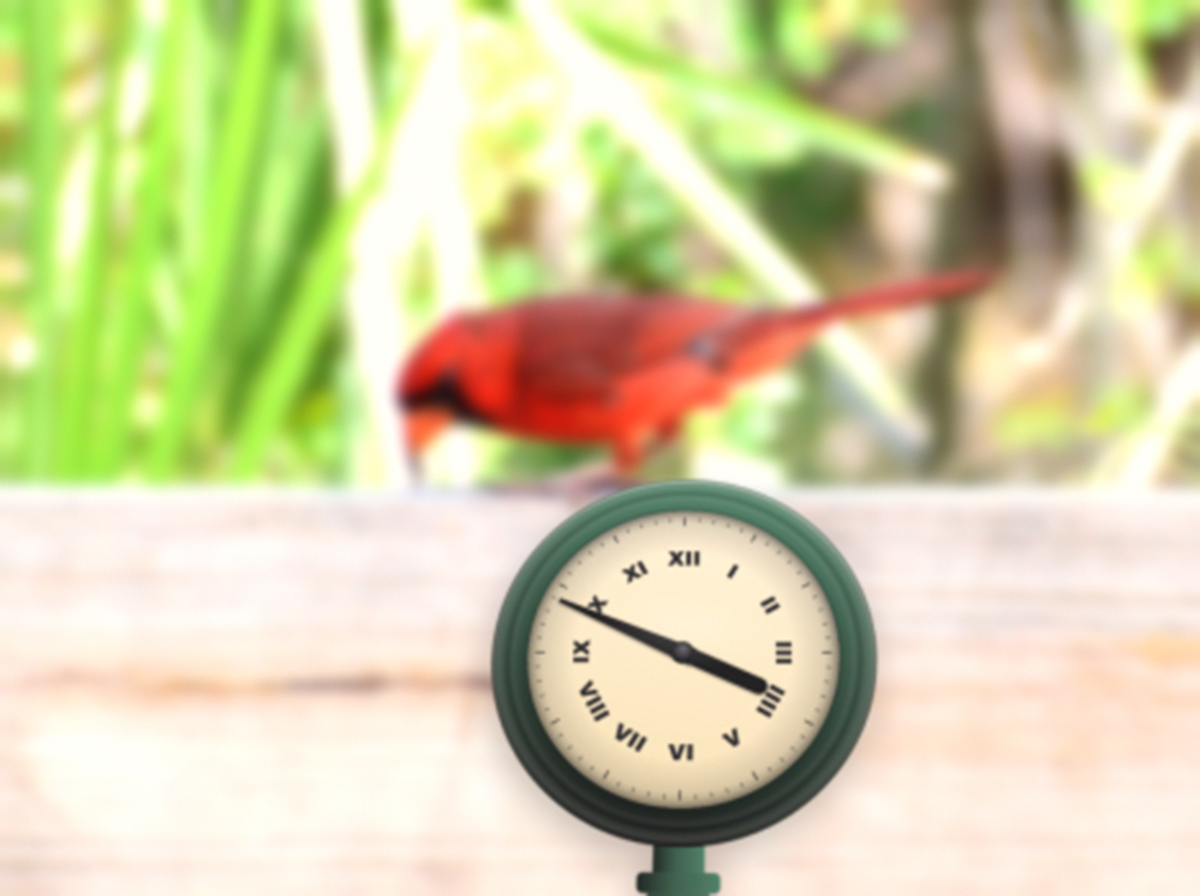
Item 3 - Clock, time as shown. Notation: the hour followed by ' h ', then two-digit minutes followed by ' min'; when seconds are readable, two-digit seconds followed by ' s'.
3 h 49 min
